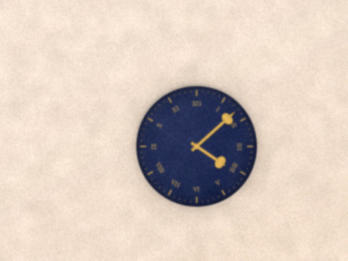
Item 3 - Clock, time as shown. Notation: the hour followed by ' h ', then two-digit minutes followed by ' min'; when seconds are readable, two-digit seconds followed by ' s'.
4 h 08 min
